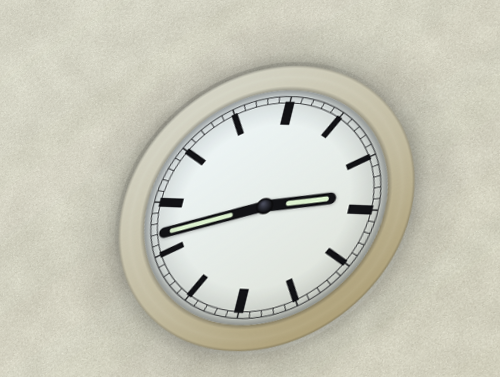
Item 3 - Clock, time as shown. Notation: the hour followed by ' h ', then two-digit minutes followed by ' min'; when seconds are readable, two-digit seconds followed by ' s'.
2 h 42 min
